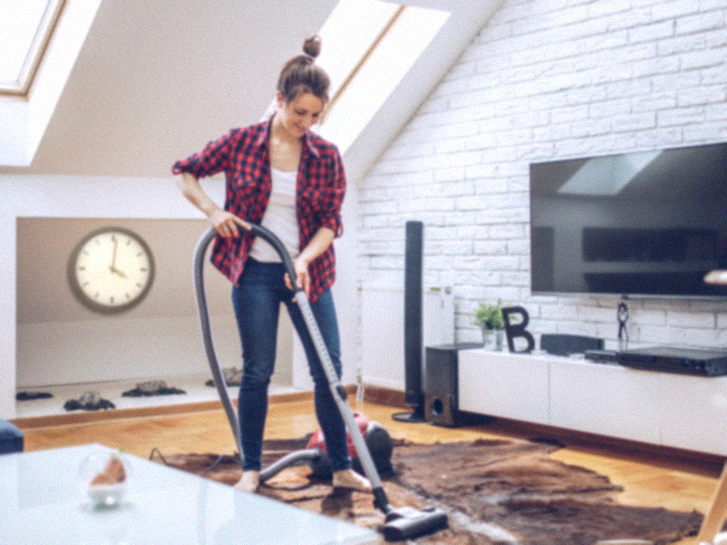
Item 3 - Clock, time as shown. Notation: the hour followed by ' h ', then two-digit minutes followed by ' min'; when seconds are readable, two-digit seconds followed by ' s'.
4 h 01 min
